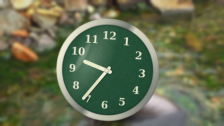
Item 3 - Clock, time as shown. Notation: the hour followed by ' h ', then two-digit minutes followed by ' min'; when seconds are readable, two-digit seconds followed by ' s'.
9 h 36 min
